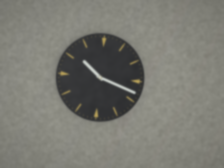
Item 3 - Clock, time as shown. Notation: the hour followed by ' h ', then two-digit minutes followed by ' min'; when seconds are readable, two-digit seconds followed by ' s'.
10 h 18 min
